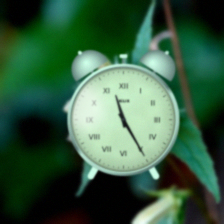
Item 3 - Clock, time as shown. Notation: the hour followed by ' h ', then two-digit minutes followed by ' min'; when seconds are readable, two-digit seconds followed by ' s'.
11 h 25 min
